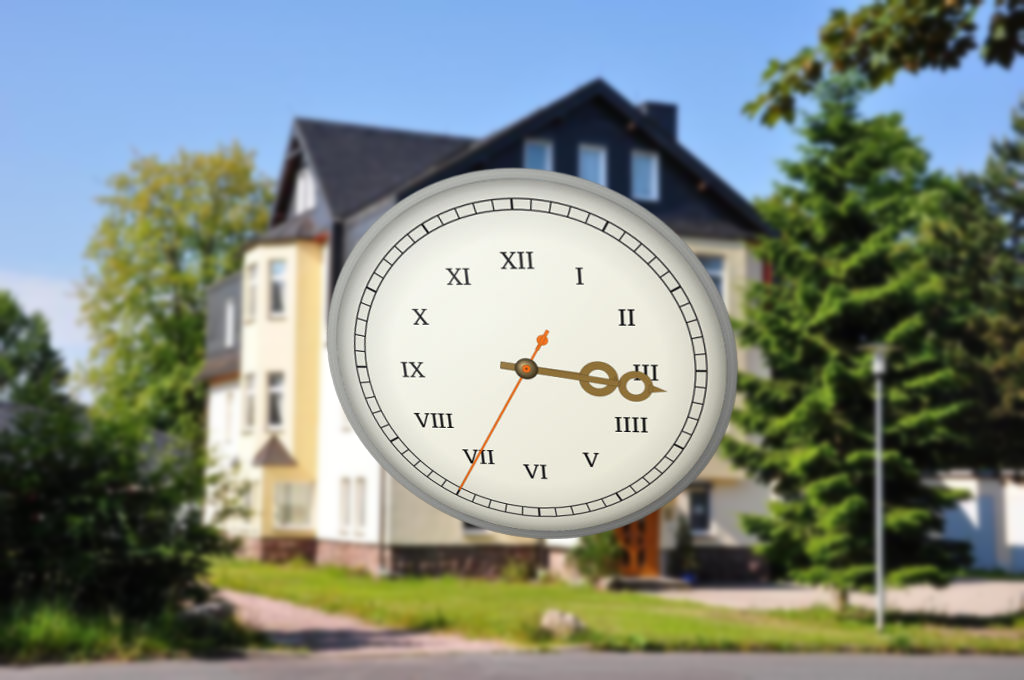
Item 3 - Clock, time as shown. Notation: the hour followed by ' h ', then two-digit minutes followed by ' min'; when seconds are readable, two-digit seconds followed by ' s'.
3 h 16 min 35 s
